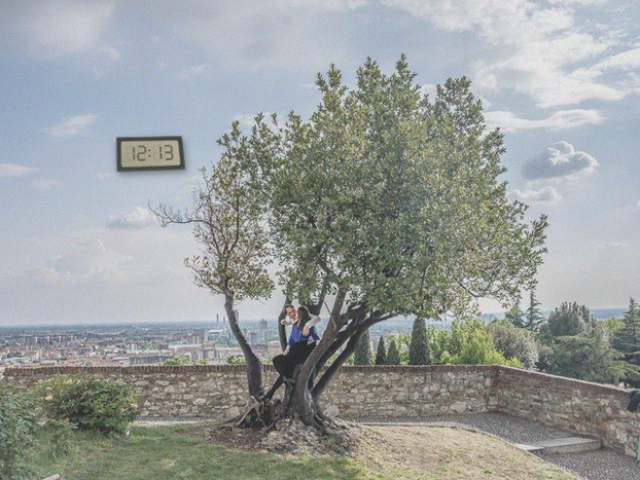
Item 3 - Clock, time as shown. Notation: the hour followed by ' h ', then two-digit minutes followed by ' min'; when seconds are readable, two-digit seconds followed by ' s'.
12 h 13 min
